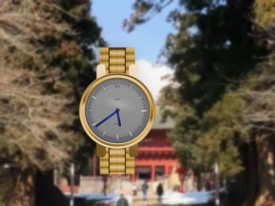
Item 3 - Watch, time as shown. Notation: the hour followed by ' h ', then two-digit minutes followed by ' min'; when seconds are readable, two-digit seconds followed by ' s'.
5 h 39 min
